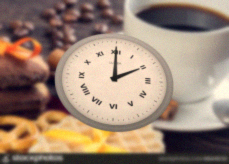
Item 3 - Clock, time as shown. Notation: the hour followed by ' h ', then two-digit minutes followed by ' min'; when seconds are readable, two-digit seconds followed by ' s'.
2 h 00 min
